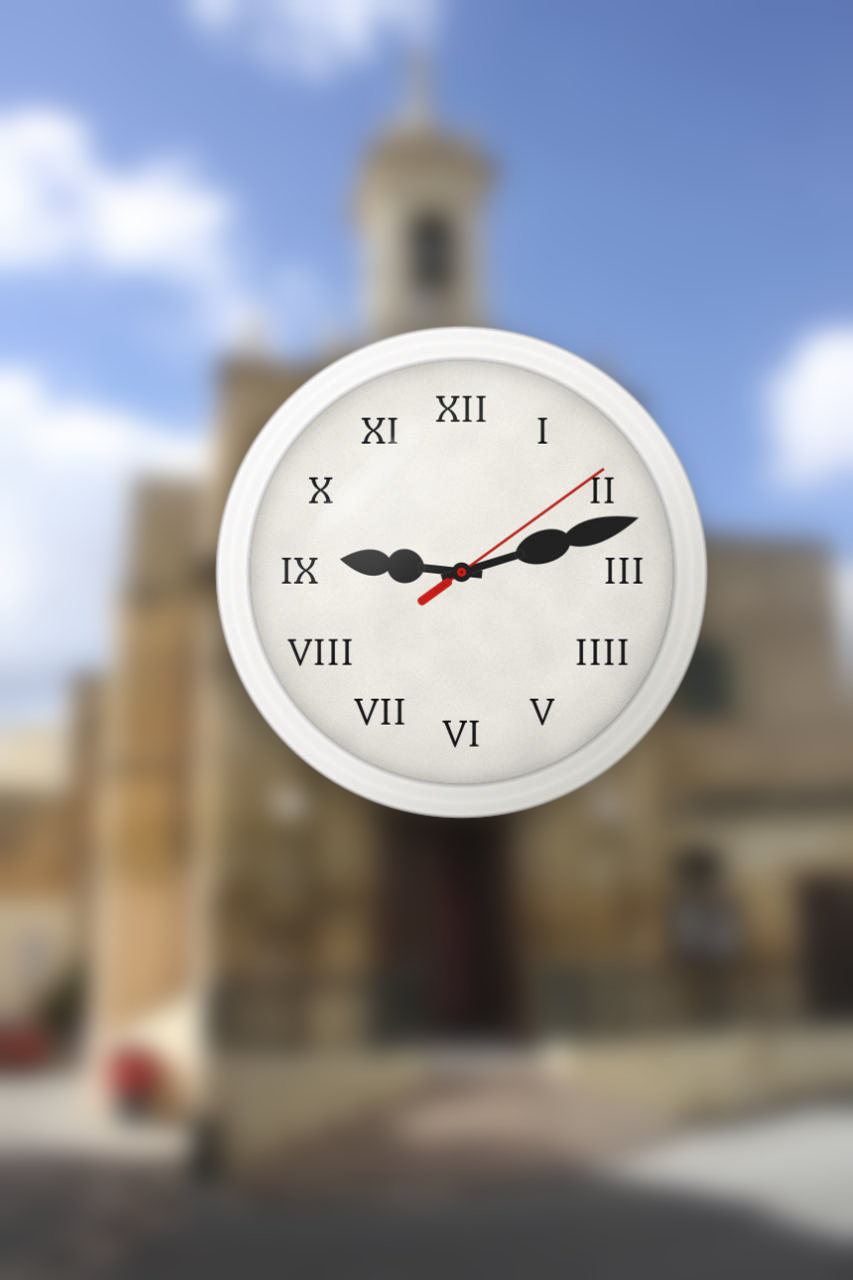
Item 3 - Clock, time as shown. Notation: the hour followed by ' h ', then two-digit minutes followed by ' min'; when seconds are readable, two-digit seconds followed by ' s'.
9 h 12 min 09 s
